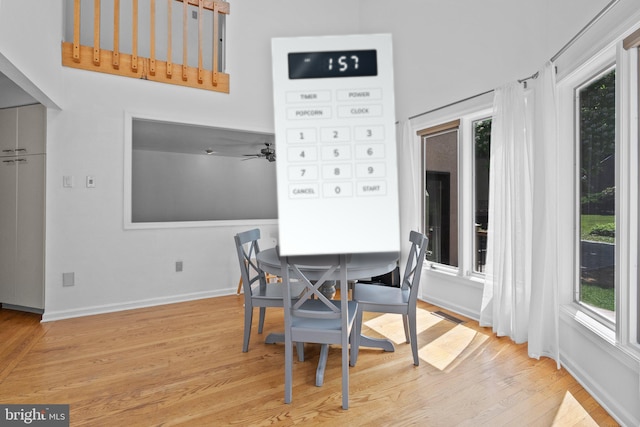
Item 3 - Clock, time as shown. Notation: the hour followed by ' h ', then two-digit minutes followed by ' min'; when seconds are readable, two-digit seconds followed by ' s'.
1 h 57 min
